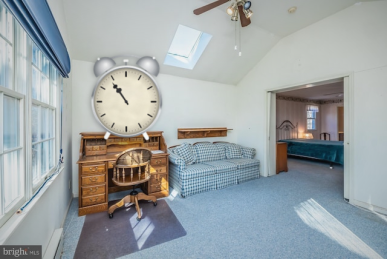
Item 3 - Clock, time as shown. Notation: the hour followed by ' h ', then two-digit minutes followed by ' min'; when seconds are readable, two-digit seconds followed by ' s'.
10 h 54 min
